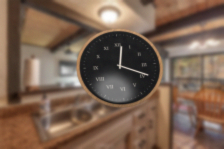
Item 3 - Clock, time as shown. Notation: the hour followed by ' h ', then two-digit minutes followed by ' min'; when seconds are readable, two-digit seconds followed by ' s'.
12 h 19 min
